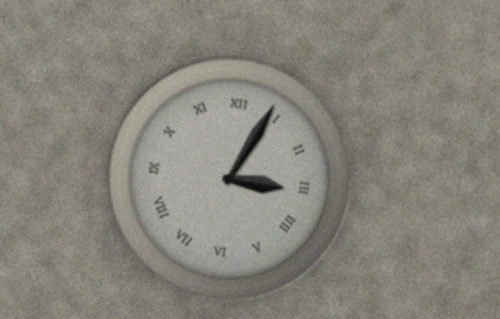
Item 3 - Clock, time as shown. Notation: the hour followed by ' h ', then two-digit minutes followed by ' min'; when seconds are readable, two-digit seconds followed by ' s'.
3 h 04 min
